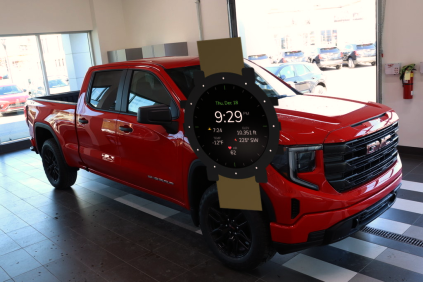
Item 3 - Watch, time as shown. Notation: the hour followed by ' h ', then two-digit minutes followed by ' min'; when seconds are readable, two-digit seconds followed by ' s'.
9 h 29 min
